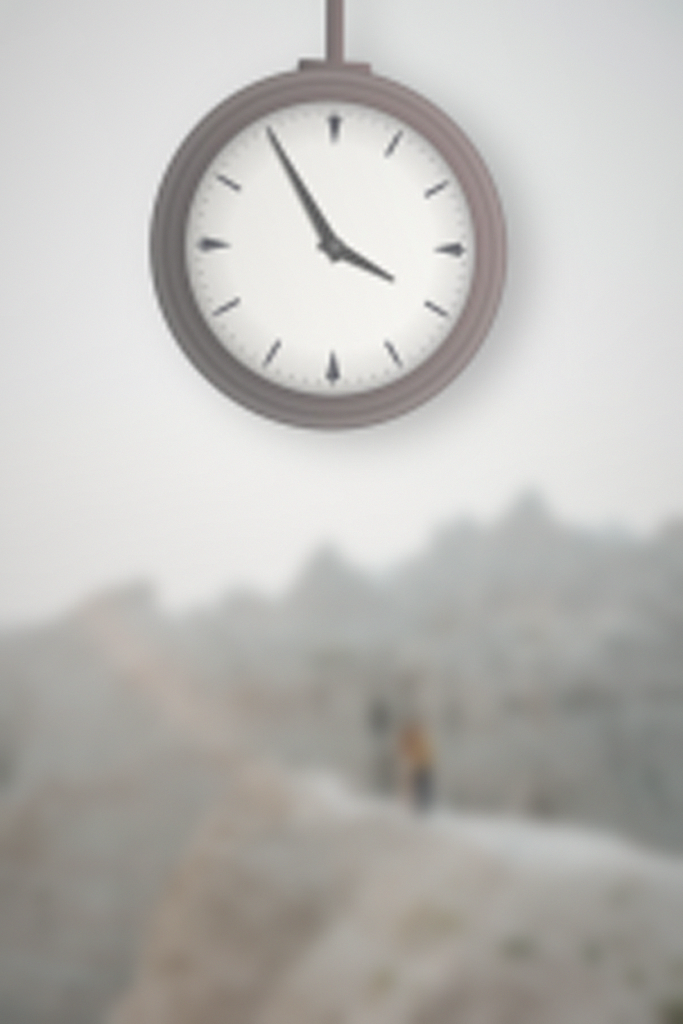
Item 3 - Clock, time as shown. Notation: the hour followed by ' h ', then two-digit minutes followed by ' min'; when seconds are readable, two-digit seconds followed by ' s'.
3 h 55 min
